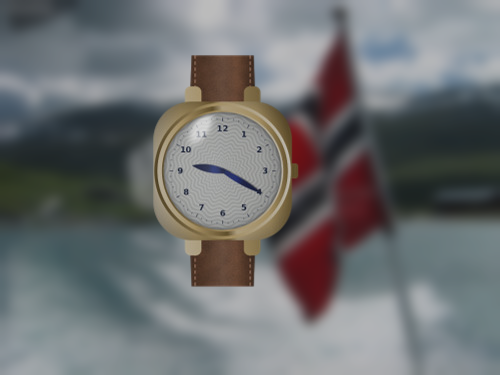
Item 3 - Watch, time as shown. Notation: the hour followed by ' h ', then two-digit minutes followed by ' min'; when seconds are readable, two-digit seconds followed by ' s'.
9 h 20 min
